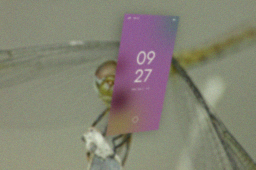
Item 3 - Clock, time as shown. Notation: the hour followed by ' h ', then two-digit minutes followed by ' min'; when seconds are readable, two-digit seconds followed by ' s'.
9 h 27 min
